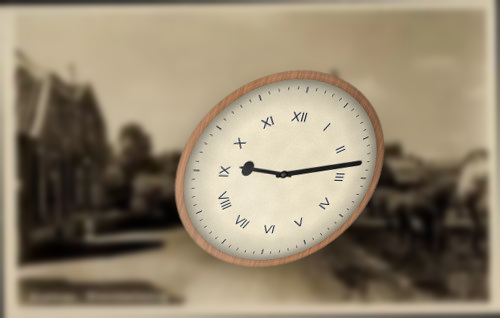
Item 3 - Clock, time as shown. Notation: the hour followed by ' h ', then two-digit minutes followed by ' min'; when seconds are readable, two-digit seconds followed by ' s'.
9 h 13 min
